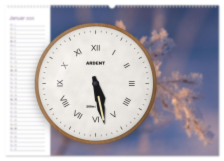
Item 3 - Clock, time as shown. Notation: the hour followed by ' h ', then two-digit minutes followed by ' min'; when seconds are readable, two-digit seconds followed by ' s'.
5 h 28 min
